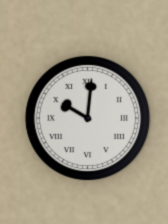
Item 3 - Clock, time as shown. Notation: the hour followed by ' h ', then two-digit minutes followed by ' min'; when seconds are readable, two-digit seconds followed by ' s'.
10 h 01 min
